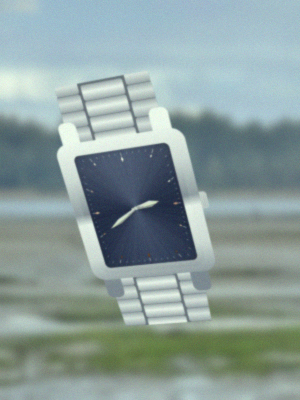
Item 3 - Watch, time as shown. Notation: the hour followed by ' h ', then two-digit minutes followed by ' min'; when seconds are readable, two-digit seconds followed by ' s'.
2 h 40 min
